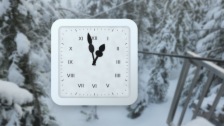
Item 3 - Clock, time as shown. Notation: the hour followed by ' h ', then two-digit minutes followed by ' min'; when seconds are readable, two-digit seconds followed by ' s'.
12 h 58 min
